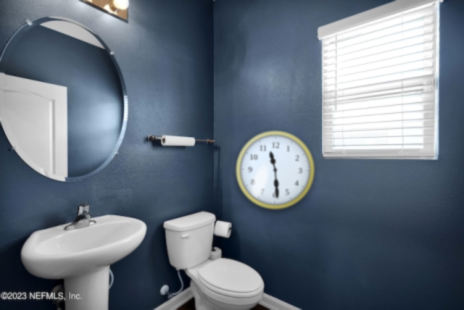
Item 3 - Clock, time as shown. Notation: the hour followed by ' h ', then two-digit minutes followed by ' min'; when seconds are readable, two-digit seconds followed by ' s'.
11 h 29 min
